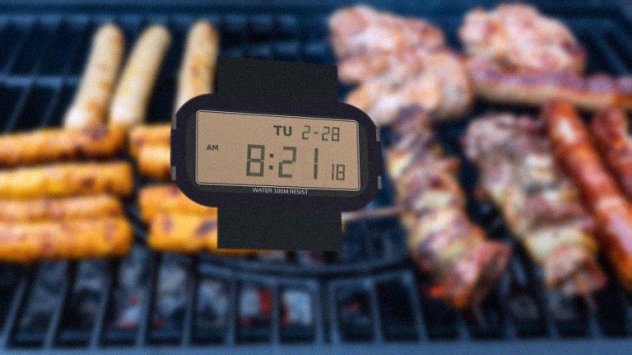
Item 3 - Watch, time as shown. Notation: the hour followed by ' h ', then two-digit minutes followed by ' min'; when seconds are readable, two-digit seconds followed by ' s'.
8 h 21 min 18 s
